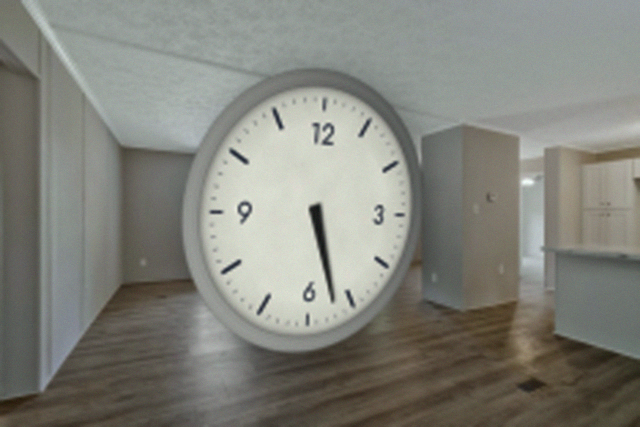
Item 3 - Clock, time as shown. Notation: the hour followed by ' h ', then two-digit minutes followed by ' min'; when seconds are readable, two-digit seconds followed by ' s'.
5 h 27 min
